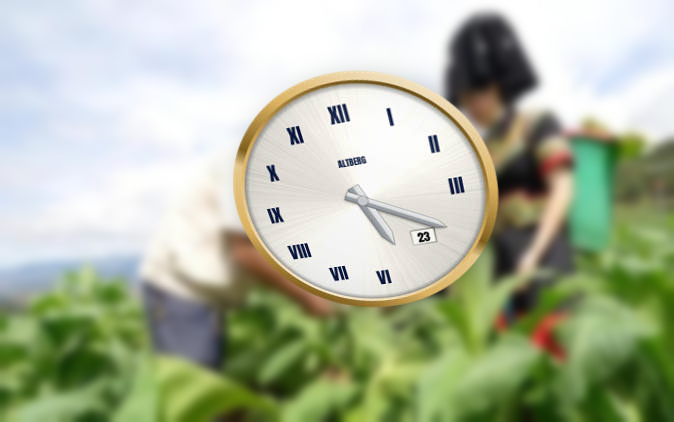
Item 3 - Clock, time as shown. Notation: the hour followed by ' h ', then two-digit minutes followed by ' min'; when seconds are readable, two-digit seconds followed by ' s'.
5 h 20 min
